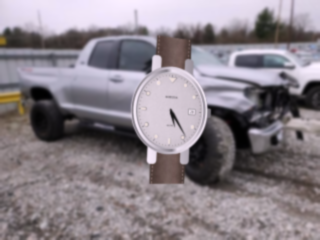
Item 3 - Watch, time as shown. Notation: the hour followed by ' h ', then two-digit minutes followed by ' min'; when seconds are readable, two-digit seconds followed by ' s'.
5 h 24 min
